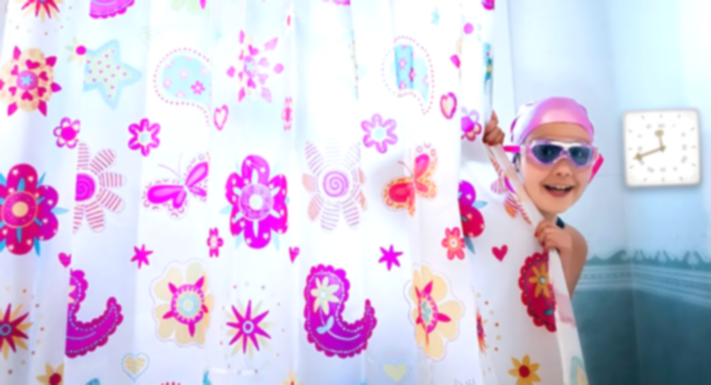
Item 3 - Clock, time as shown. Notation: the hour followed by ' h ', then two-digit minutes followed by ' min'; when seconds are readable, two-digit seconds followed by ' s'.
11 h 42 min
